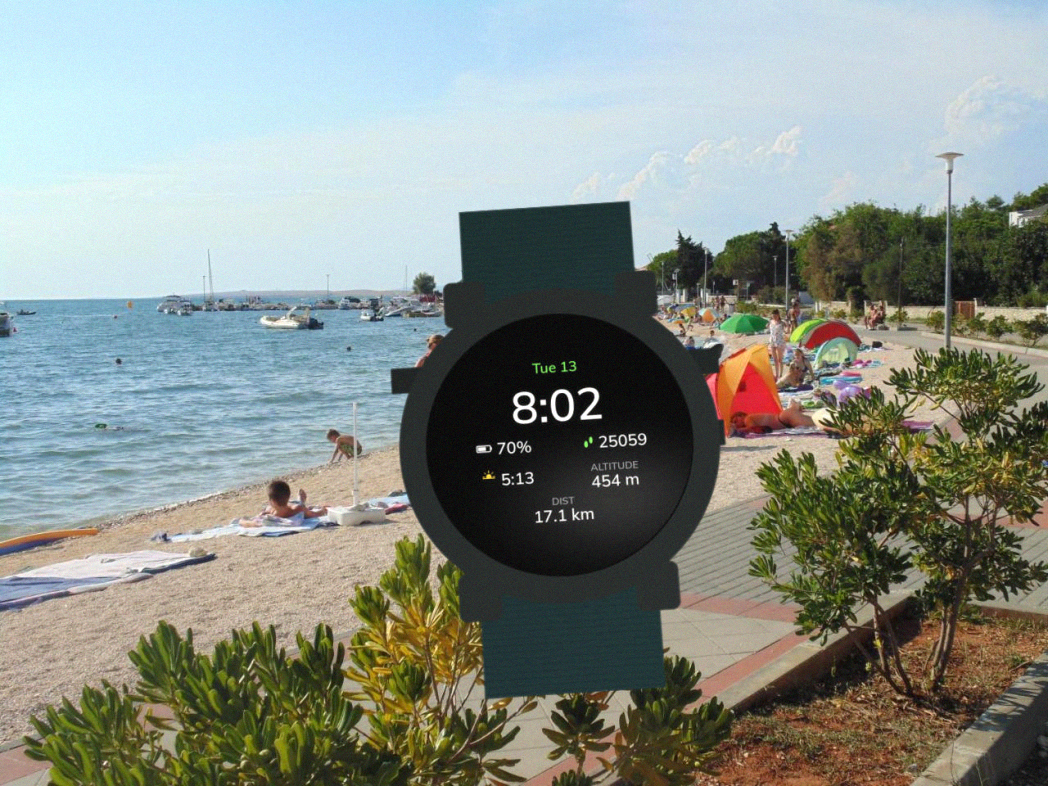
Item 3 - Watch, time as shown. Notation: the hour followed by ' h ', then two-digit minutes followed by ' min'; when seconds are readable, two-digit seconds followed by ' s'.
8 h 02 min
